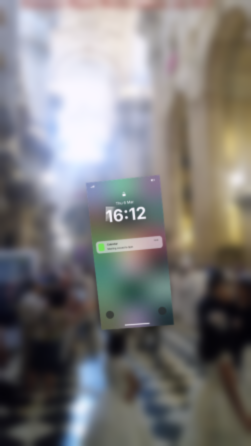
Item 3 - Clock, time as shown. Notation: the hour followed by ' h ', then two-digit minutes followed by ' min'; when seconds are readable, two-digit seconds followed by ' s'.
16 h 12 min
